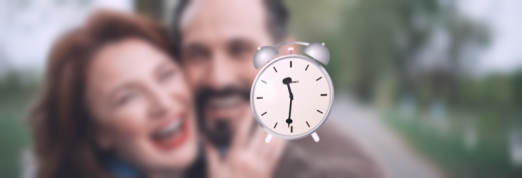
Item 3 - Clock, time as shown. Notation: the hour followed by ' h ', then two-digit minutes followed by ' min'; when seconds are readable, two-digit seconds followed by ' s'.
11 h 31 min
